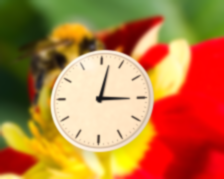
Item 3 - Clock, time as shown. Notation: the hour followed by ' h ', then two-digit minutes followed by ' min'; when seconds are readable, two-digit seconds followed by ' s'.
3 h 02 min
